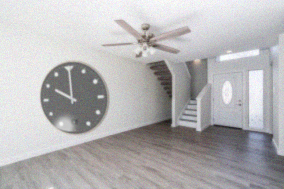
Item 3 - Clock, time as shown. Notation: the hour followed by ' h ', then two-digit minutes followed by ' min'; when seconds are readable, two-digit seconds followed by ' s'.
10 h 00 min
